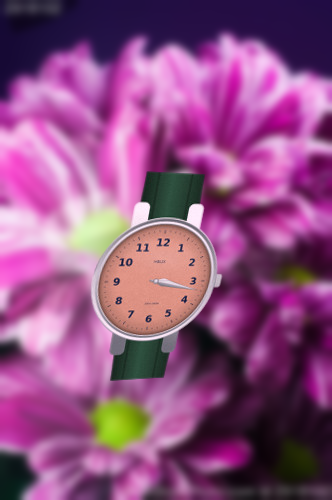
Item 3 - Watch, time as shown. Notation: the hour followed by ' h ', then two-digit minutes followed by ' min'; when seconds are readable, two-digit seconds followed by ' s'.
3 h 17 min
